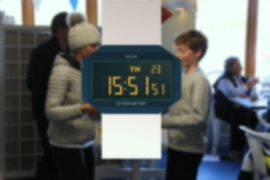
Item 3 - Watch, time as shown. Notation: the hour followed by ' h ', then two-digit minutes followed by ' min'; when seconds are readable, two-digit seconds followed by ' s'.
15 h 51 min 51 s
